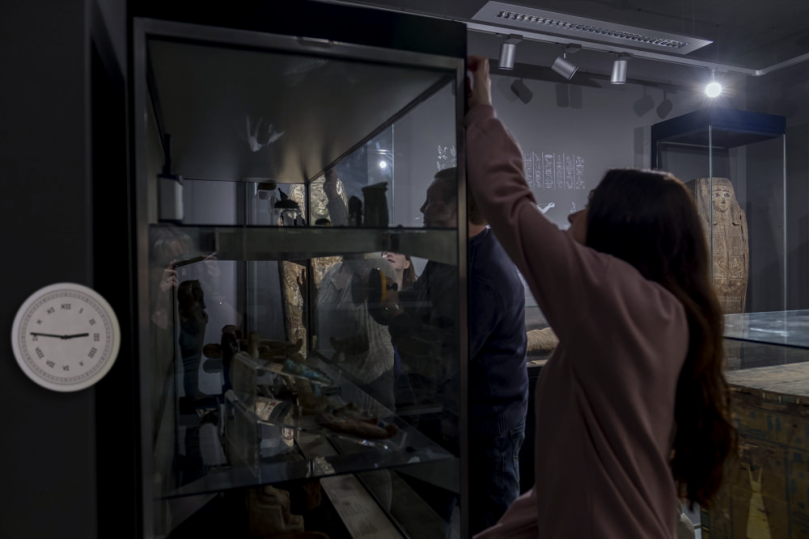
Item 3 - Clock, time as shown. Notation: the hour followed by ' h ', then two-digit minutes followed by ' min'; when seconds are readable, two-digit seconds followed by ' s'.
2 h 46 min
